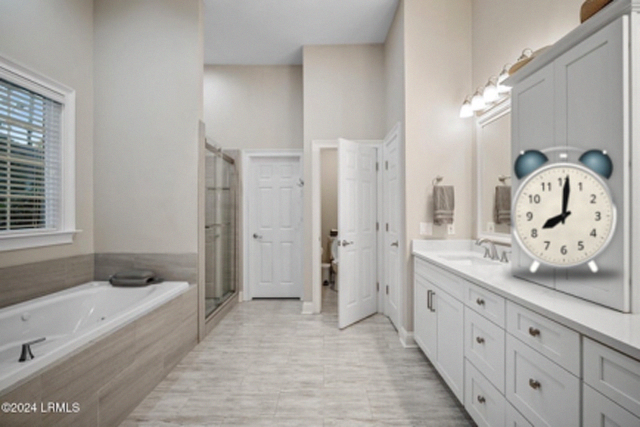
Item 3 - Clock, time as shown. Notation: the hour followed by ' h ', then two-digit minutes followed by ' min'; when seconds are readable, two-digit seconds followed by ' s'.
8 h 01 min
